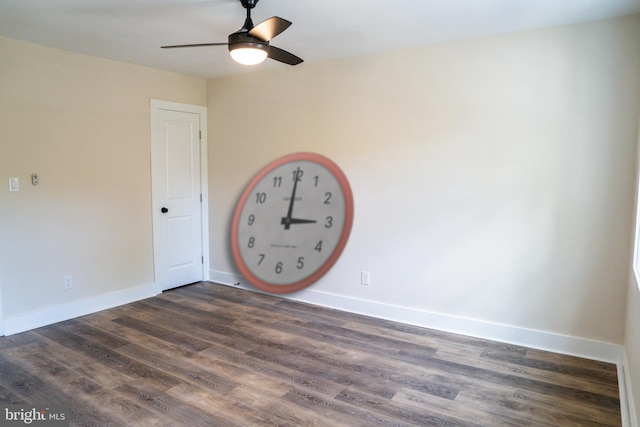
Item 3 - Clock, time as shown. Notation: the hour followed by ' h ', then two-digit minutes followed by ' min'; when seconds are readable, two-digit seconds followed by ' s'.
3 h 00 min
